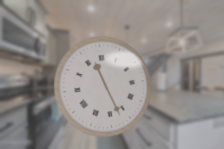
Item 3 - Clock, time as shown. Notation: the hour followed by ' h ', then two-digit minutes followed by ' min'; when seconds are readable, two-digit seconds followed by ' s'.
11 h 27 min
